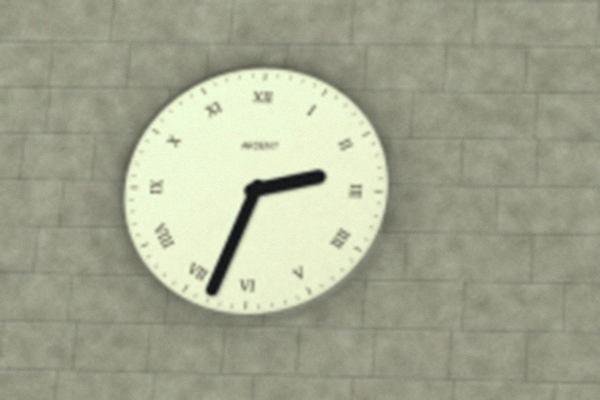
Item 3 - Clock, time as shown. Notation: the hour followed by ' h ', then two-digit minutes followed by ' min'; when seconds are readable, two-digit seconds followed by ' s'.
2 h 33 min
